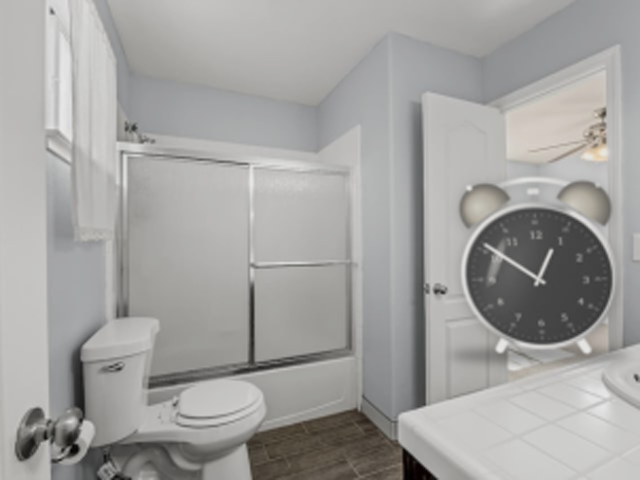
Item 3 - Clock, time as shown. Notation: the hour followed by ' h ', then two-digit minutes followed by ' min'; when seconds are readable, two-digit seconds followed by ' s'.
12 h 51 min
